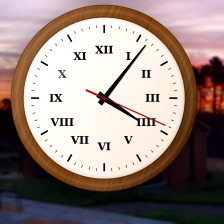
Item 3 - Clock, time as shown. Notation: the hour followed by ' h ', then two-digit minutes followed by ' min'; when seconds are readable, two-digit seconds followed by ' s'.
4 h 06 min 19 s
